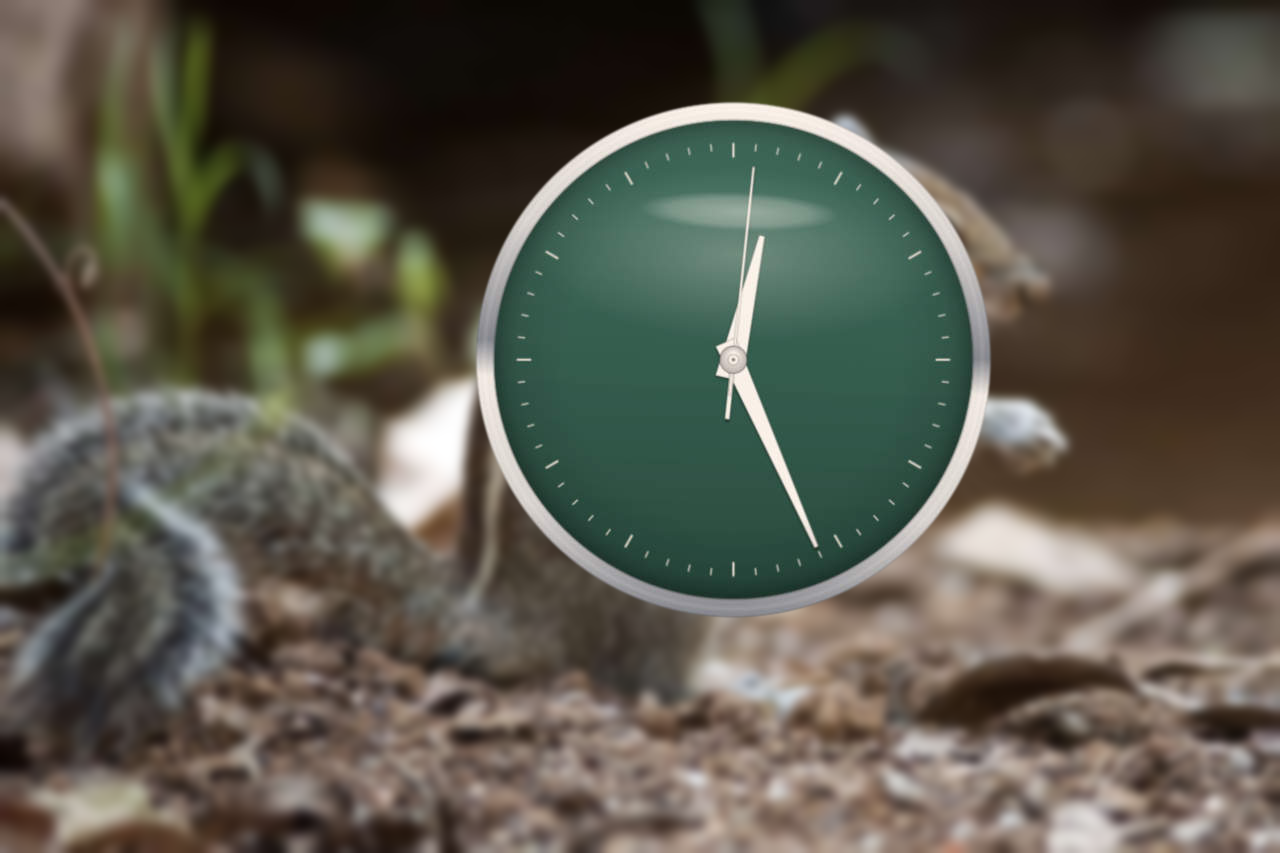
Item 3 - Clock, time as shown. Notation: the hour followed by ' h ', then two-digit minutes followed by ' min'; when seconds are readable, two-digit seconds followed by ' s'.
12 h 26 min 01 s
